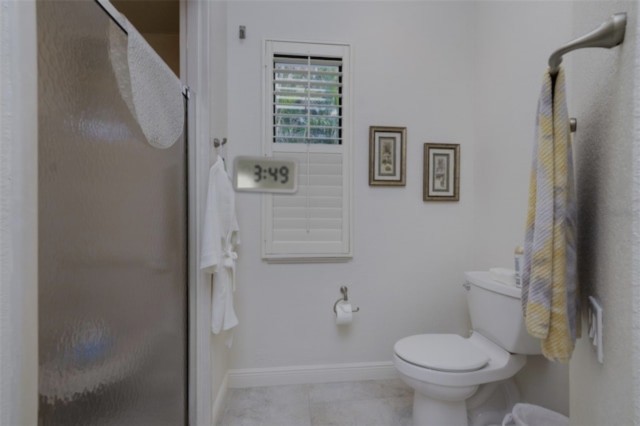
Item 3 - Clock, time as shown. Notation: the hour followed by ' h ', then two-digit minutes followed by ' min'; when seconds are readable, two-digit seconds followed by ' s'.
3 h 49 min
